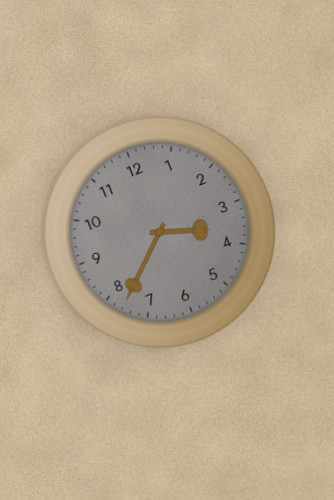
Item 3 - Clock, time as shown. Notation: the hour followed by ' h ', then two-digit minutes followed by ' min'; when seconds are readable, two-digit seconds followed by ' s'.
3 h 38 min
